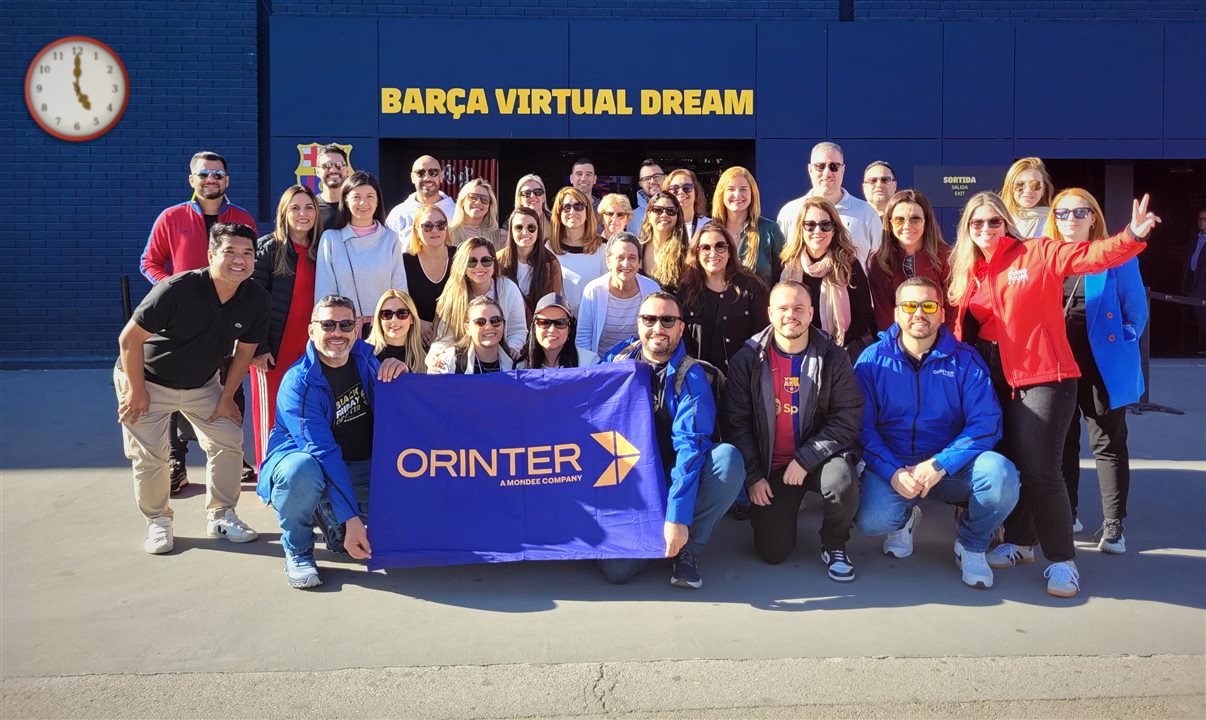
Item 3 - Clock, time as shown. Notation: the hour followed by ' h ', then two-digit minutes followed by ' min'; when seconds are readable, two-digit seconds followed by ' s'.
5 h 00 min
